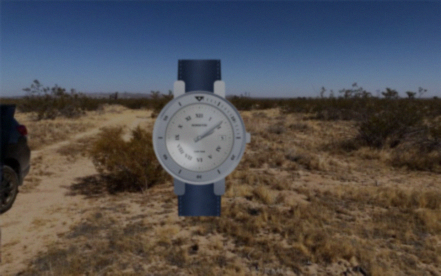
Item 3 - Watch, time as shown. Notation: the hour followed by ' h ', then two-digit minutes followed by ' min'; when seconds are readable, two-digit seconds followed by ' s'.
2 h 09 min
